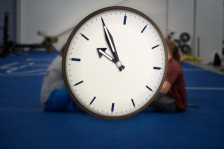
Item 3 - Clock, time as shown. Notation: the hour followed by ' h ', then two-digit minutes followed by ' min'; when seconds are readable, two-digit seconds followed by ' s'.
9 h 55 min
